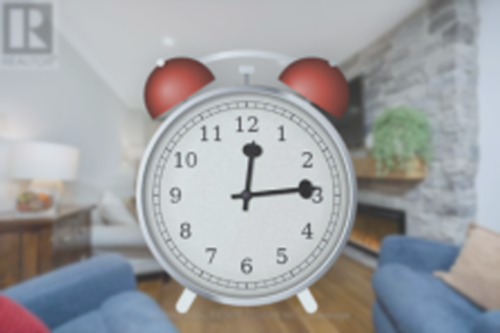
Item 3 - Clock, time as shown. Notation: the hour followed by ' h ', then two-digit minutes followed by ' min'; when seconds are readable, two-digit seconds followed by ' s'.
12 h 14 min
